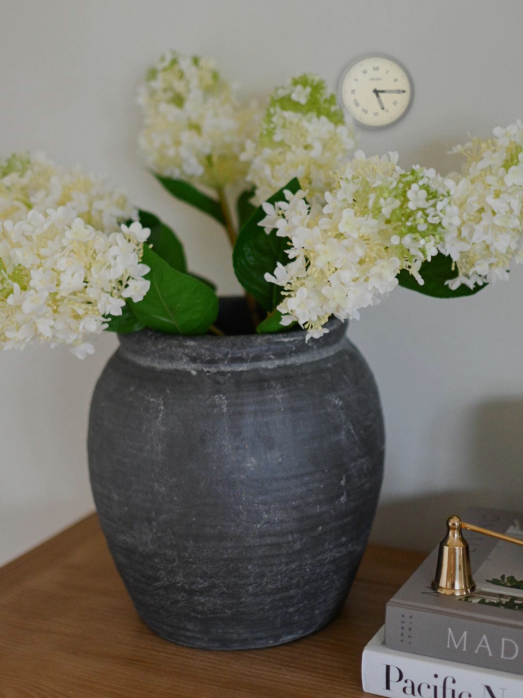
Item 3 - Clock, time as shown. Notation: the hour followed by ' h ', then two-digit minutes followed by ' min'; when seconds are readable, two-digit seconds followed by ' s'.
5 h 15 min
